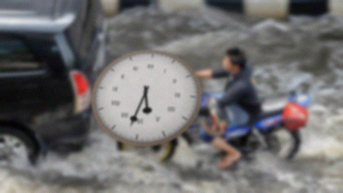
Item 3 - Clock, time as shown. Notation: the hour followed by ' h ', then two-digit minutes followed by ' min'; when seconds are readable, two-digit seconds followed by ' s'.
5 h 32 min
